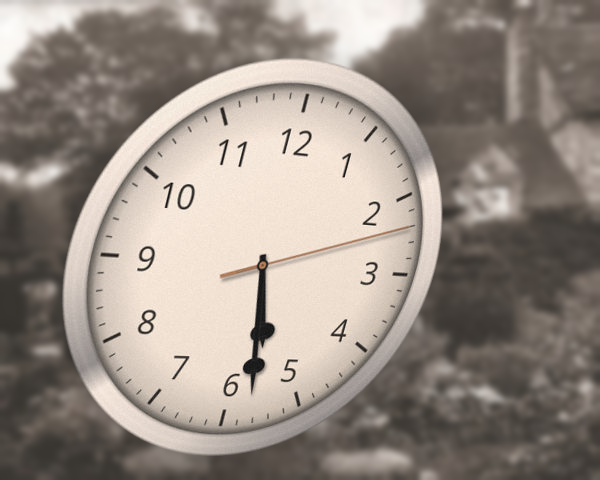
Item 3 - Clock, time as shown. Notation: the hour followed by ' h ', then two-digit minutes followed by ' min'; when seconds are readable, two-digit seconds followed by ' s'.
5 h 28 min 12 s
